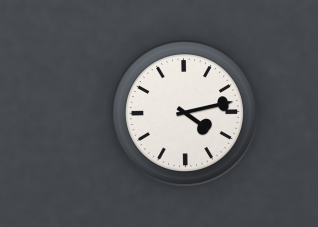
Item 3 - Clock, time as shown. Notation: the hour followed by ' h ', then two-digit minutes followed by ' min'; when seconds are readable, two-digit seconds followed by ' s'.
4 h 13 min
